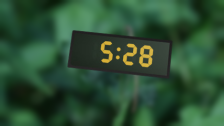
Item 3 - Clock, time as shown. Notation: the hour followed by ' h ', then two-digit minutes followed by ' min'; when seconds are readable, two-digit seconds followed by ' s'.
5 h 28 min
